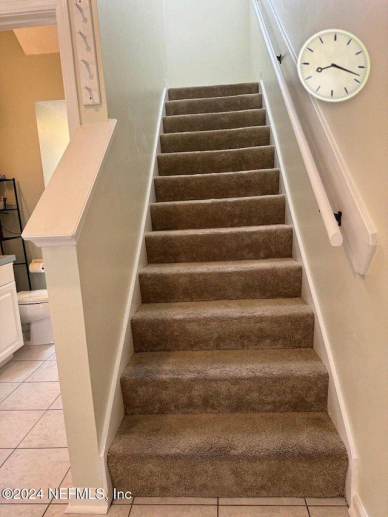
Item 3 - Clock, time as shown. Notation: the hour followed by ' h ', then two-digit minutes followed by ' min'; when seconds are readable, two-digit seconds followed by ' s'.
8 h 18 min
